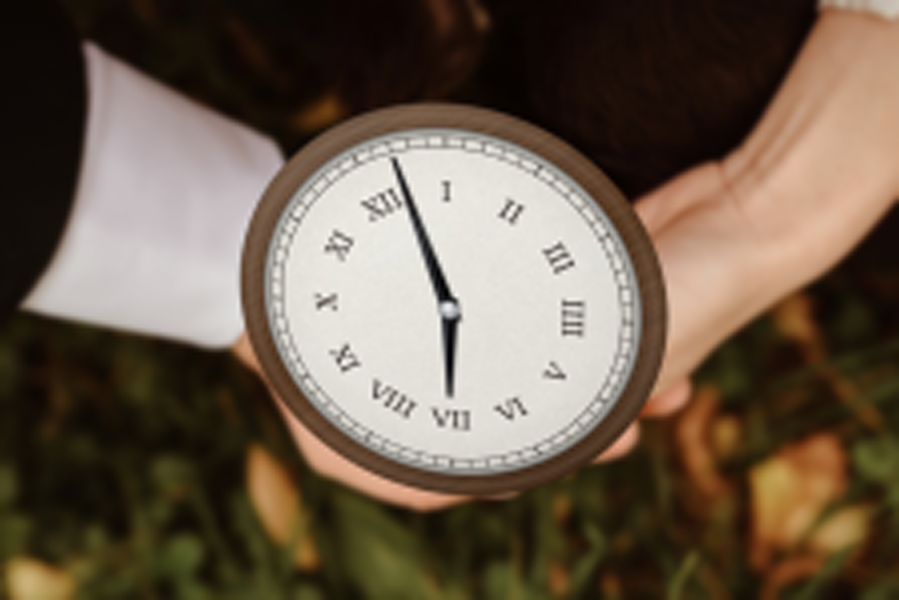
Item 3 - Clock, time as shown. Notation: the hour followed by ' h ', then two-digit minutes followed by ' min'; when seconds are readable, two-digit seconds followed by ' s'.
7 h 02 min
